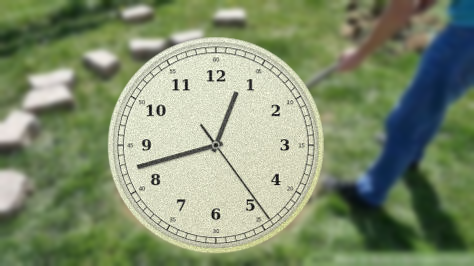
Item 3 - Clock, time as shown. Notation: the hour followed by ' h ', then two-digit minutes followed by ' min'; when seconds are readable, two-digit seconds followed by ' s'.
12 h 42 min 24 s
